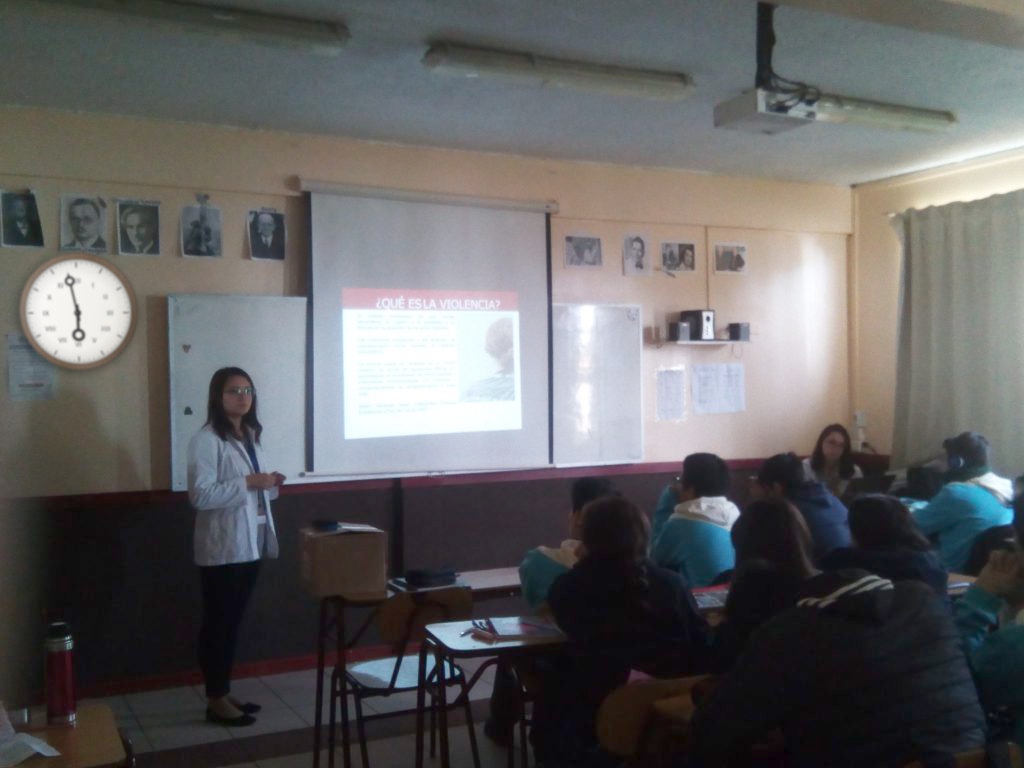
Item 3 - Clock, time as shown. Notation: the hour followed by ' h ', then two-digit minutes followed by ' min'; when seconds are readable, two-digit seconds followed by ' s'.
5 h 58 min
